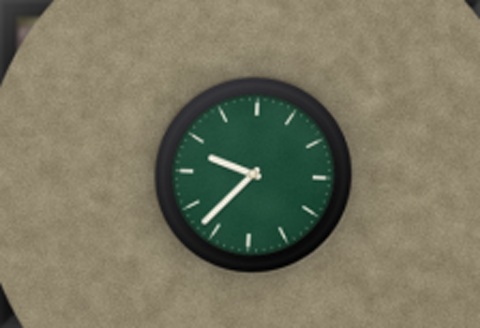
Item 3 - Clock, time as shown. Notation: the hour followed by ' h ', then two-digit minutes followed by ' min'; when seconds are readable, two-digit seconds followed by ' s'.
9 h 37 min
